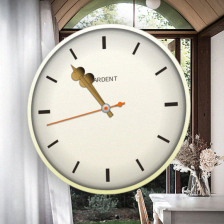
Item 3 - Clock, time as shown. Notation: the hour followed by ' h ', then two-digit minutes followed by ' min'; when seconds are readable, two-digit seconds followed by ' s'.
10 h 53 min 43 s
